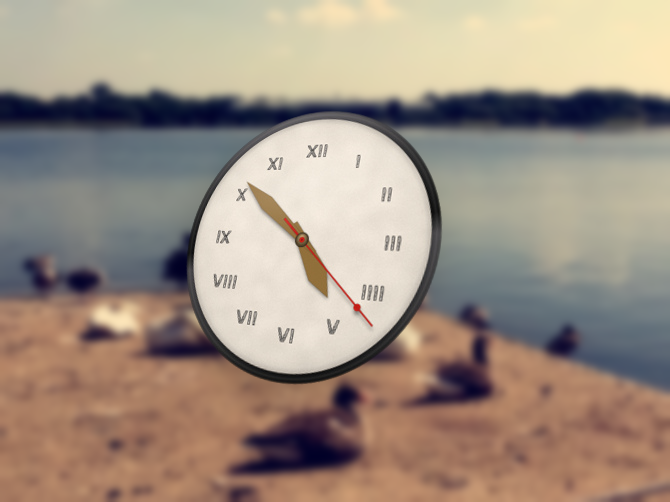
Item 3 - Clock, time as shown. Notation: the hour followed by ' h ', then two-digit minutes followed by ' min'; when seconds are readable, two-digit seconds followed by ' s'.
4 h 51 min 22 s
